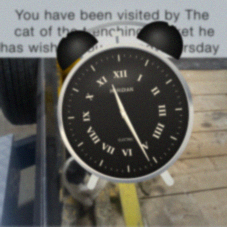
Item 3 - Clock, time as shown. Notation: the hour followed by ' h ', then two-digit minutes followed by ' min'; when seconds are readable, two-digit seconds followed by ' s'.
11 h 26 min
